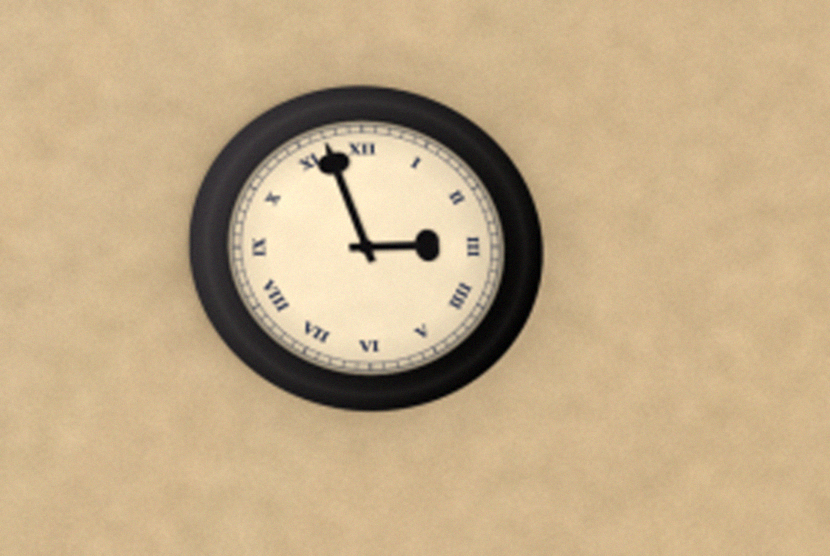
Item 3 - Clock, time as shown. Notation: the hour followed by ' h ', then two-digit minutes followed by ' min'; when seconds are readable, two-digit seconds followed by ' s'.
2 h 57 min
